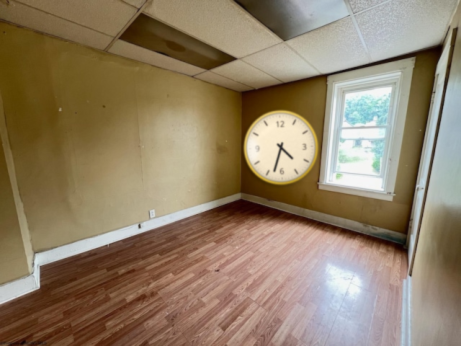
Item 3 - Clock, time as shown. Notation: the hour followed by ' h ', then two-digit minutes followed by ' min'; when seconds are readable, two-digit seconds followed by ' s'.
4 h 33 min
